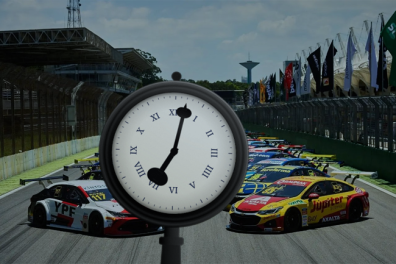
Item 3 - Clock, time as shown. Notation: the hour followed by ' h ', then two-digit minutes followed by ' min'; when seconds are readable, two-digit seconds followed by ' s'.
7 h 02 min
